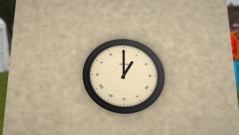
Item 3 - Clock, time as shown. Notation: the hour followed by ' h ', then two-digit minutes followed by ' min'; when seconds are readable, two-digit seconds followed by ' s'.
1 h 00 min
